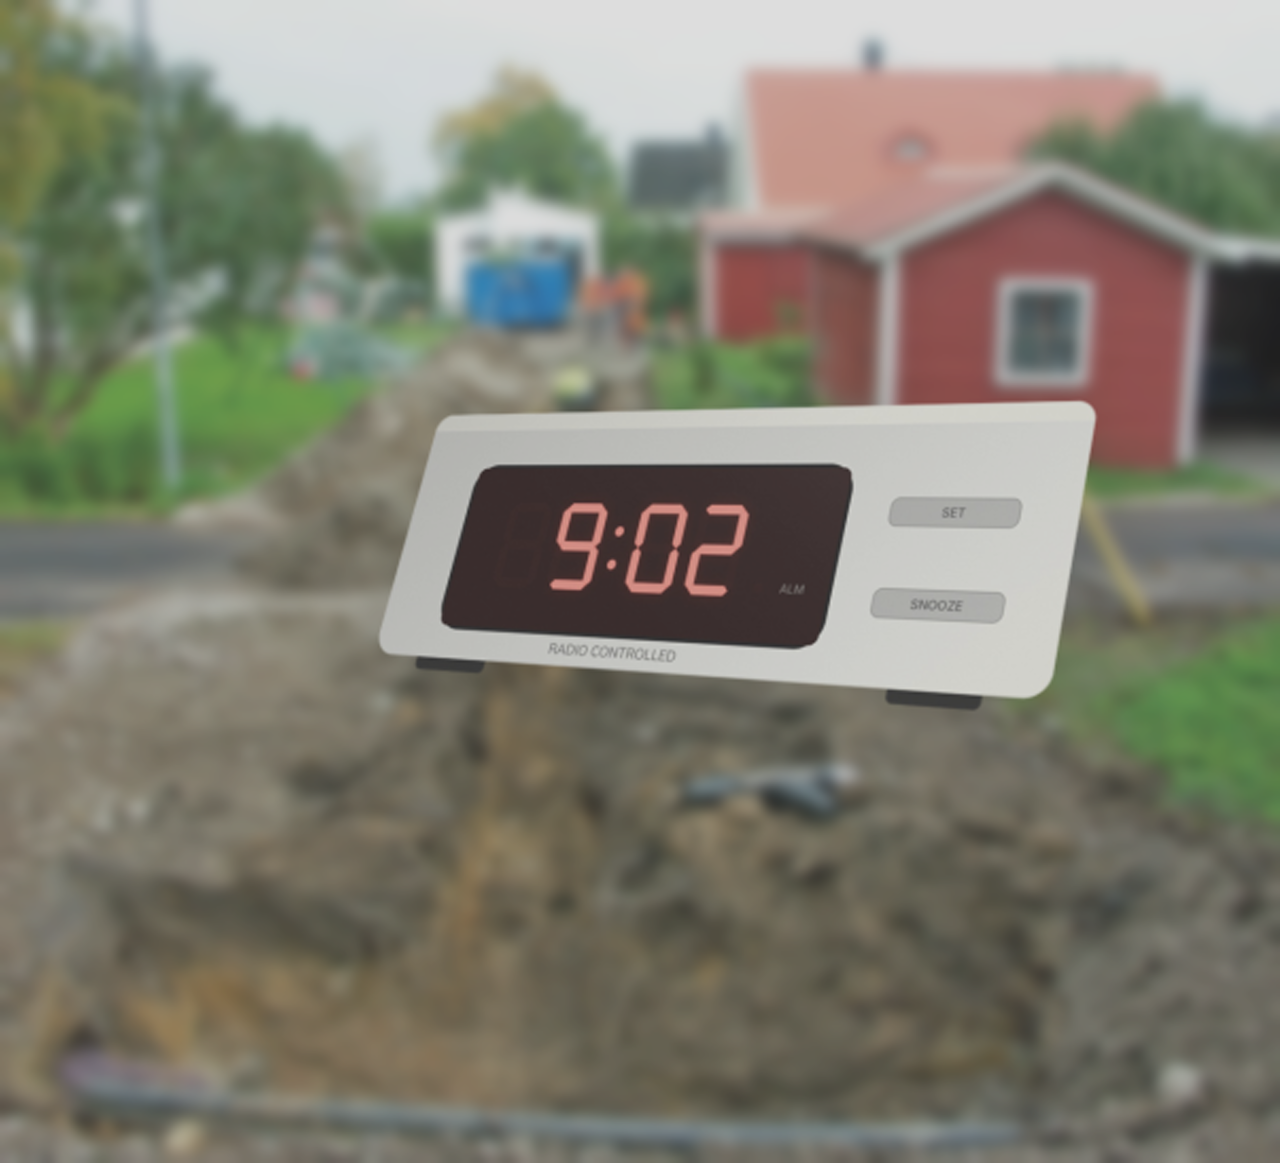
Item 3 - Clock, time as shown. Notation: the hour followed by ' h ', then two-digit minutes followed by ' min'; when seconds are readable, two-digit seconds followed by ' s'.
9 h 02 min
